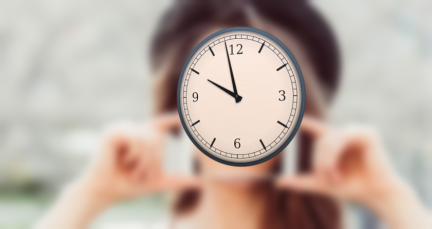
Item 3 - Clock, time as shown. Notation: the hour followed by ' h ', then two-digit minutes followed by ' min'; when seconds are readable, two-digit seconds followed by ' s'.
9 h 58 min
